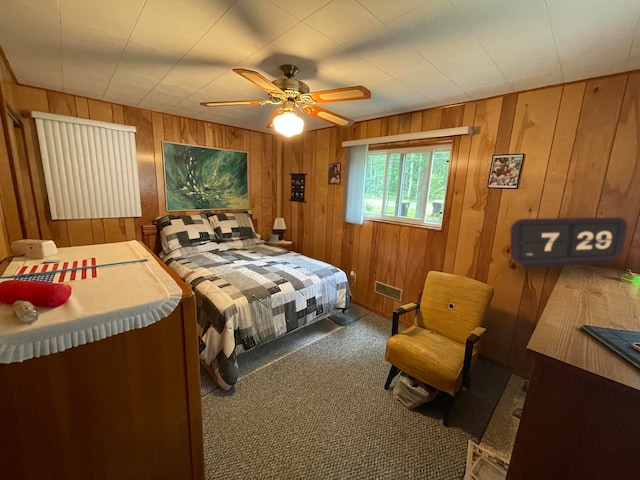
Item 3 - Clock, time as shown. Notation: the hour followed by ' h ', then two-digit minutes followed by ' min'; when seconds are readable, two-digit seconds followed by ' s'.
7 h 29 min
